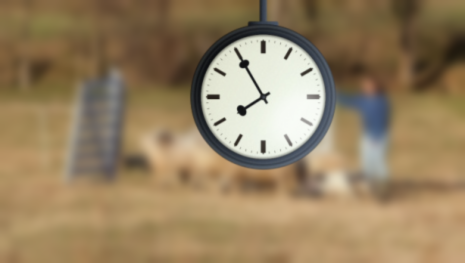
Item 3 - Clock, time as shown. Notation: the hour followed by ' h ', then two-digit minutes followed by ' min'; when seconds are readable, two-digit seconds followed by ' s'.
7 h 55 min
